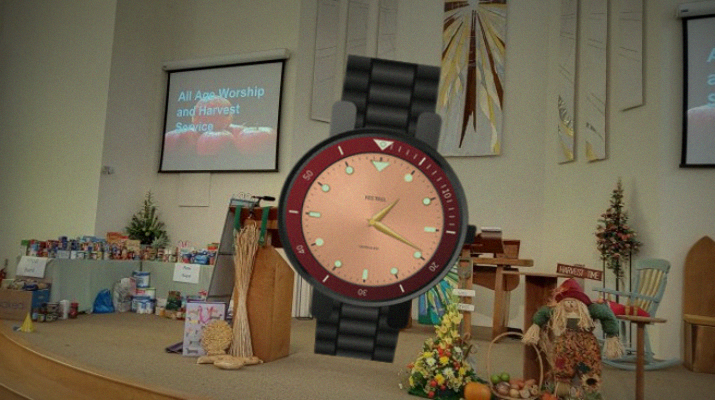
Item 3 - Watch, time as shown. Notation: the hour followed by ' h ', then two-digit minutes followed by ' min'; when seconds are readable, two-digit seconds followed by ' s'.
1 h 19 min
